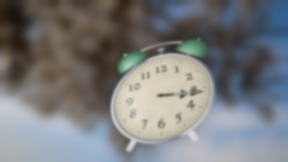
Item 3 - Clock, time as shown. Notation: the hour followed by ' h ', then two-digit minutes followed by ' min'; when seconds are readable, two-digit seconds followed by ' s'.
3 h 16 min
